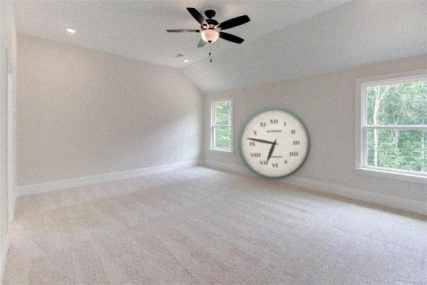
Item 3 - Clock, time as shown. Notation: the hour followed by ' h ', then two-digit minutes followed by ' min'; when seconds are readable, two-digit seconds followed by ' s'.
6 h 47 min
